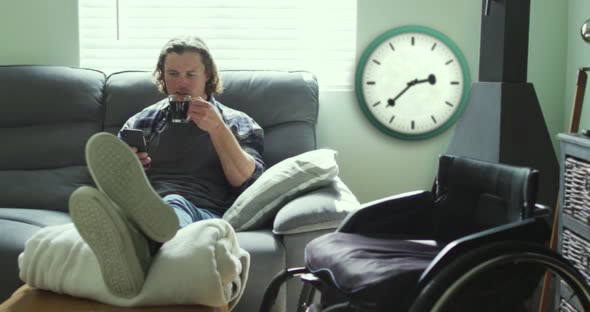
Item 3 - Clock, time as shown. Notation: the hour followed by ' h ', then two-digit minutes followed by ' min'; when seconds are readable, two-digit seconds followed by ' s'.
2 h 38 min
